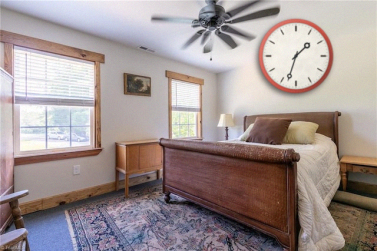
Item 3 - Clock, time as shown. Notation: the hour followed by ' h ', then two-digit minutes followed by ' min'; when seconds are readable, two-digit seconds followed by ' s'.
1 h 33 min
